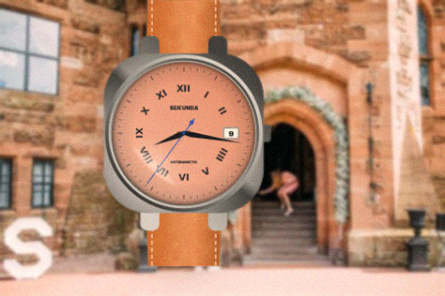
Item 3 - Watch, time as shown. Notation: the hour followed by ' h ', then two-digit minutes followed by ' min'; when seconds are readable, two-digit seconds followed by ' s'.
8 h 16 min 36 s
